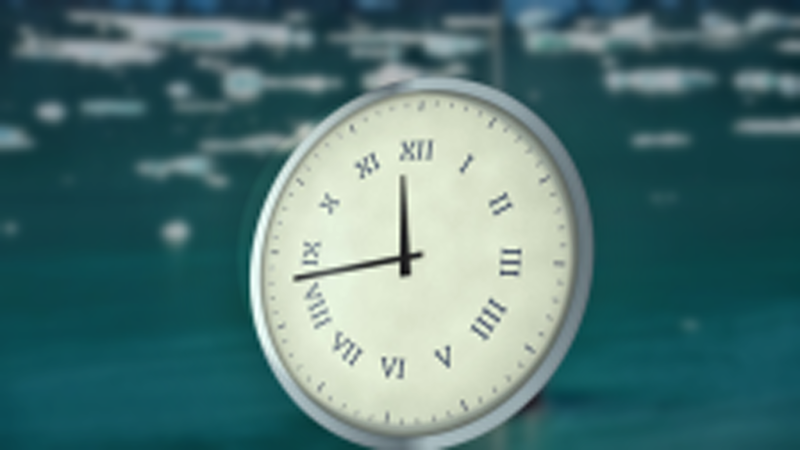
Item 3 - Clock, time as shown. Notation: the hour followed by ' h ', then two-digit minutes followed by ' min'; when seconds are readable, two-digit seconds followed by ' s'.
11 h 43 min
